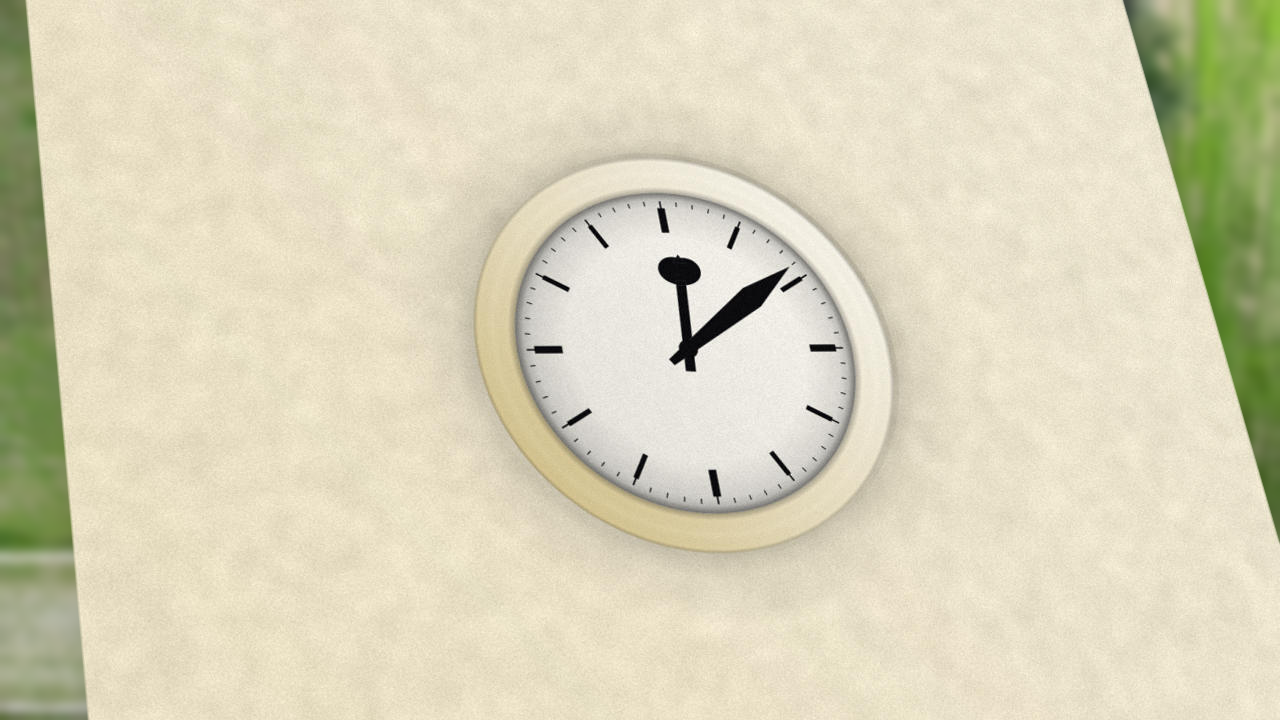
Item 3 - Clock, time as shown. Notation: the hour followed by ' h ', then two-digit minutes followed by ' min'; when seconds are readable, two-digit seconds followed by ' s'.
12 h 09 min
